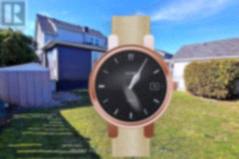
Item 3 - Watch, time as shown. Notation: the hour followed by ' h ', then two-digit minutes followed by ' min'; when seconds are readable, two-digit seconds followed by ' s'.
1 h 05 min
